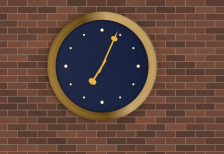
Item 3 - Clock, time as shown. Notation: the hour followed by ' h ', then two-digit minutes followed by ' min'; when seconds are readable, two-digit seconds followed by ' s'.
7 h 04 min
